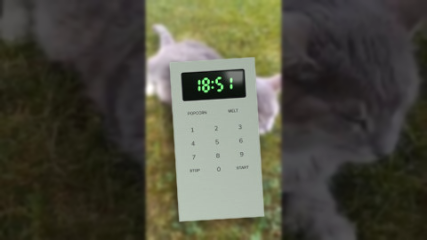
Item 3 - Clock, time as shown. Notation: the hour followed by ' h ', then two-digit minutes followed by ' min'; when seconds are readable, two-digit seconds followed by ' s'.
18 h 51 min
